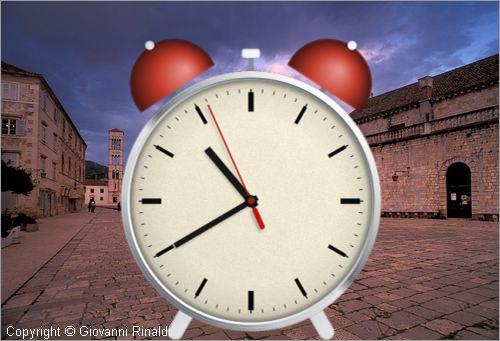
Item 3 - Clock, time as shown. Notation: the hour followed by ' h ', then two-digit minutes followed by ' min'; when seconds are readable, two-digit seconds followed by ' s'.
10 h 39 min 56 s
